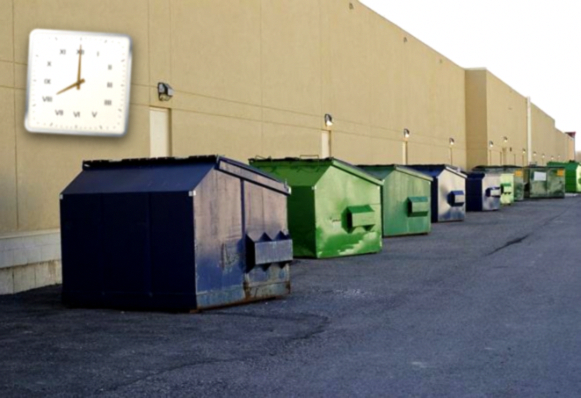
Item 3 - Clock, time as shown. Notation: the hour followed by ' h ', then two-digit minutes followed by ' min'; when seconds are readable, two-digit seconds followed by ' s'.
8 h 00 min
